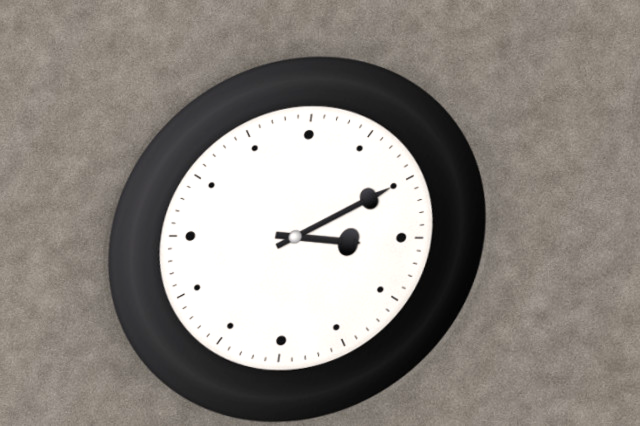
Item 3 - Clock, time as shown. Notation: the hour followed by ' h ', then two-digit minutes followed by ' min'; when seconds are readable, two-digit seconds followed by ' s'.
3 h 10 min
